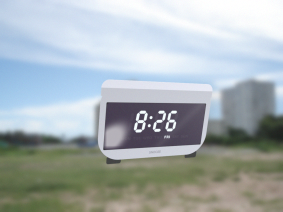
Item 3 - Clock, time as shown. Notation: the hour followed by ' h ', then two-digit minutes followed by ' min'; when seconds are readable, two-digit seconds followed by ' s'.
8 h 26 min
